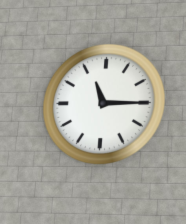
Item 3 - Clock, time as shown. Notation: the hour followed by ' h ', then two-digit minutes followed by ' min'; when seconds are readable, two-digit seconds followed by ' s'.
11 h 15 min
